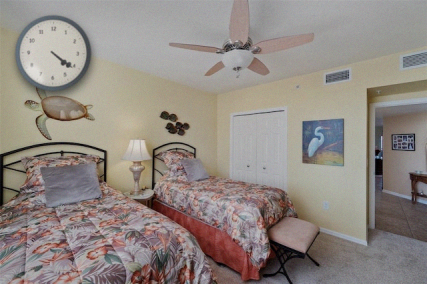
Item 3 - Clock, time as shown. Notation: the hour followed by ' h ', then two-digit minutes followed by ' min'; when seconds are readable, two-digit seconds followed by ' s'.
4 h 21 min
